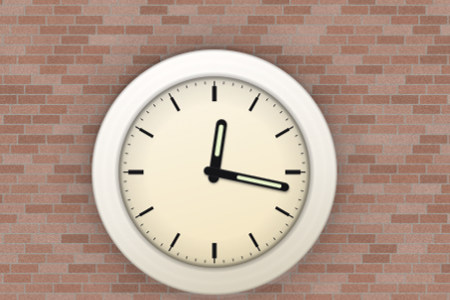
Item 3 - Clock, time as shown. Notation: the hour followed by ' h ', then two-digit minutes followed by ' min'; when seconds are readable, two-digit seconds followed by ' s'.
12 h 17 min
